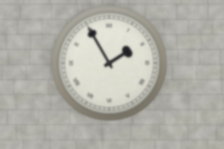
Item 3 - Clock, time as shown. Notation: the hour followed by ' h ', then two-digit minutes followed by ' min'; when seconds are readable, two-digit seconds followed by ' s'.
1 h 55 min
